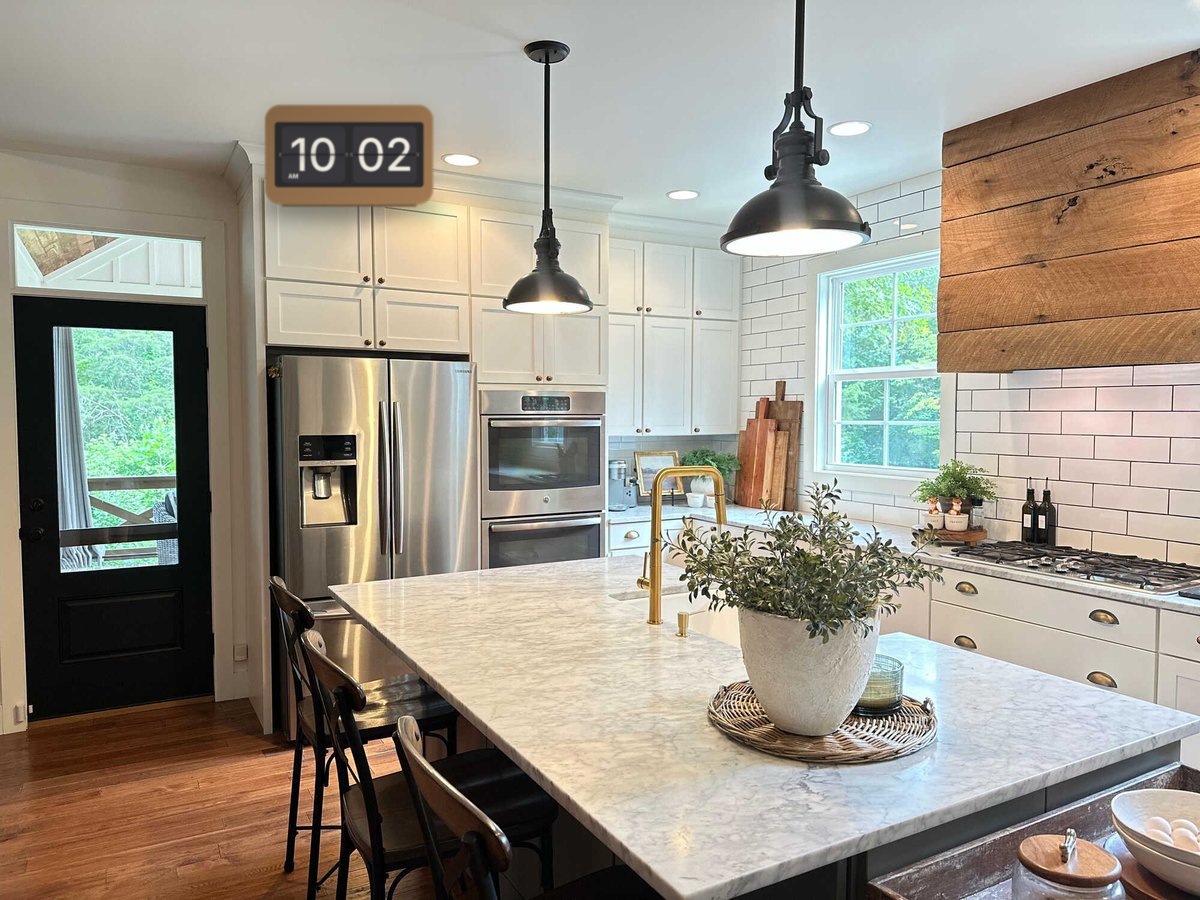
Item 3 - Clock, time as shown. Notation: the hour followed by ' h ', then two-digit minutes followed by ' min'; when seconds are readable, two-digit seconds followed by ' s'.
10 h 02 min
